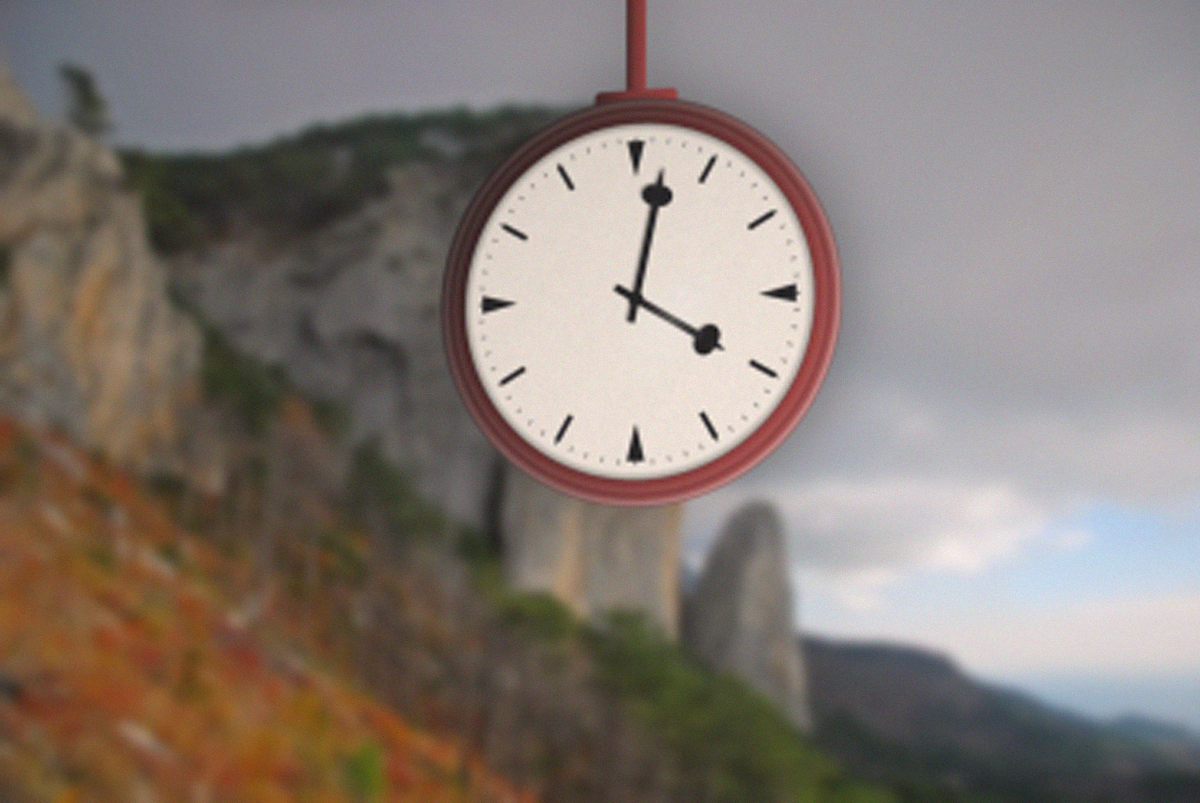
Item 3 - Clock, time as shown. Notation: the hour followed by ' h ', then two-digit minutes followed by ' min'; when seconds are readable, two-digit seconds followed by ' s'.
4 h 02 min
